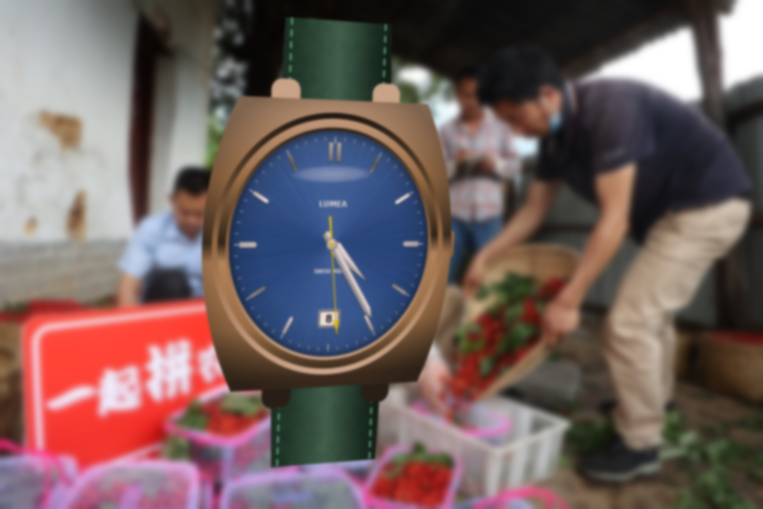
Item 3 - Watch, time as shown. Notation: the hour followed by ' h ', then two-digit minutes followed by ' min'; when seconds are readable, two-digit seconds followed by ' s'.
4 h 24 min 29 s
